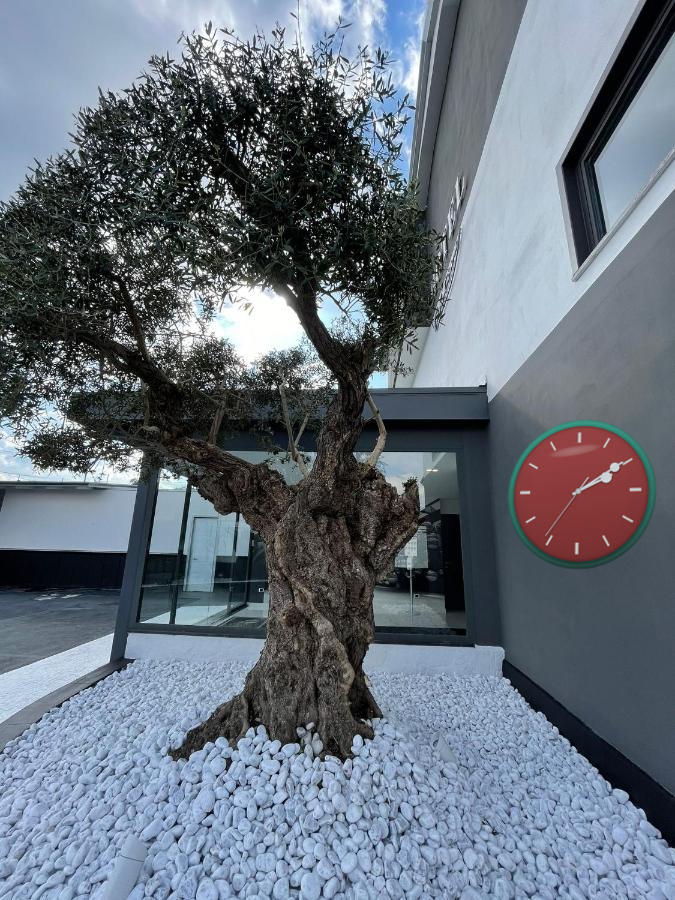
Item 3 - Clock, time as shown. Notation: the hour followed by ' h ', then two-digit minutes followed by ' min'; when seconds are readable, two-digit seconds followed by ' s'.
2 h 09 min 36 s
